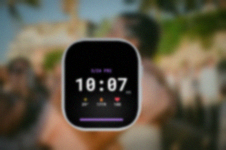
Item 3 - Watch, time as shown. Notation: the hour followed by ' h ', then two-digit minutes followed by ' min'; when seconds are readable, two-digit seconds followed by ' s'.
10 h 07 min
